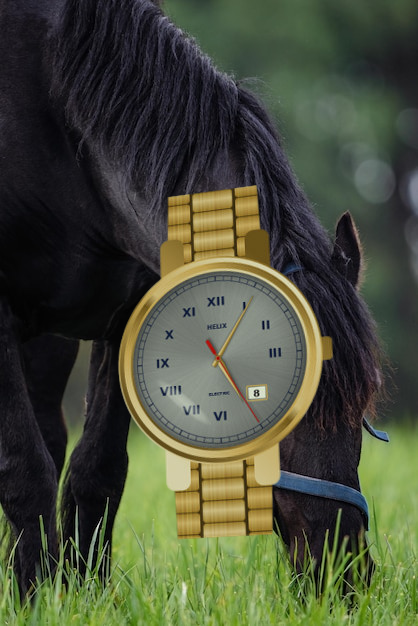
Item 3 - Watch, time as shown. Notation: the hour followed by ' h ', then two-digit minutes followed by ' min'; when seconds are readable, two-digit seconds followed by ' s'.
5 h 05 min 25 s
